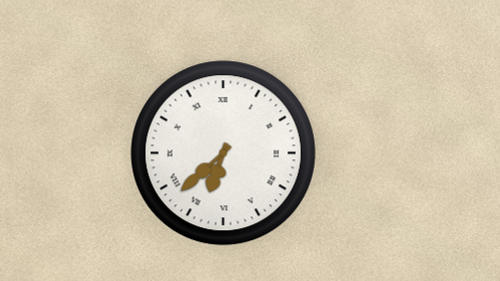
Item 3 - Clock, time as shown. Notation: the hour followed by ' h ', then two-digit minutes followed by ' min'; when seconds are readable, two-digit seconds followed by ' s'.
6 h 38 min
